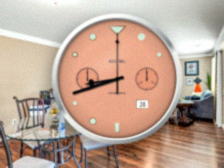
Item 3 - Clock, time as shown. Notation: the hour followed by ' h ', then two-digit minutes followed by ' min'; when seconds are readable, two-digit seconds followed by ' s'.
8 h 42 min
